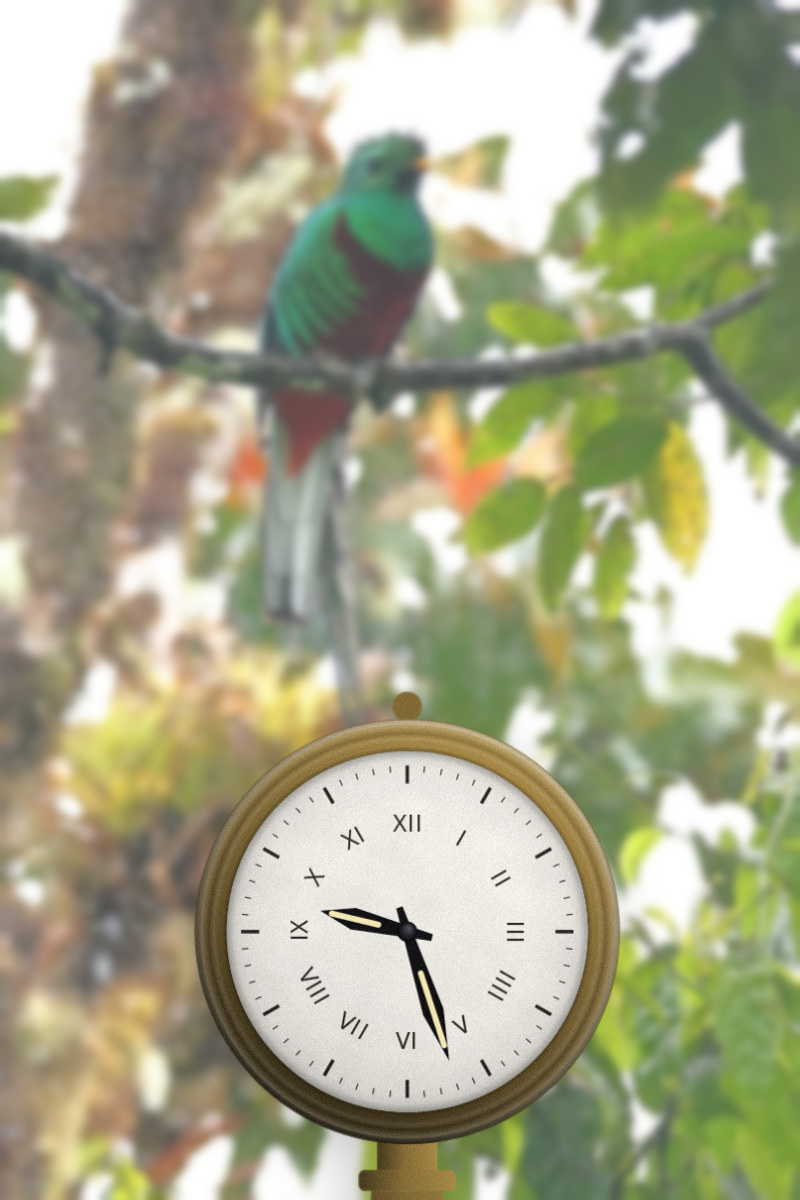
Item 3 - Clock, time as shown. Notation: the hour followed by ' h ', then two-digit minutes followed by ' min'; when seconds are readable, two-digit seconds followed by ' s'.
9 h 27 min
